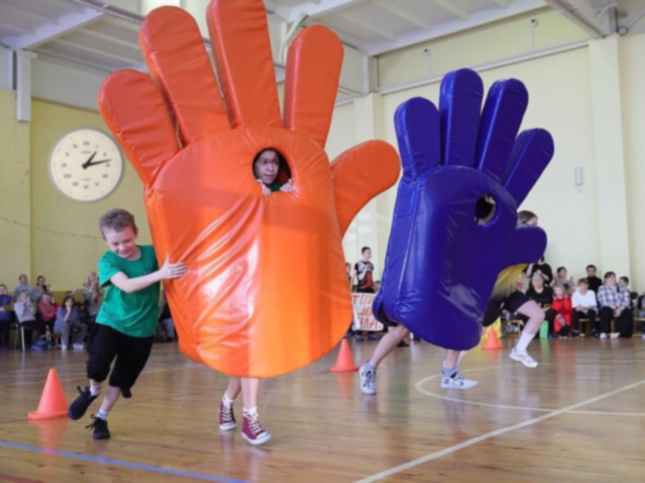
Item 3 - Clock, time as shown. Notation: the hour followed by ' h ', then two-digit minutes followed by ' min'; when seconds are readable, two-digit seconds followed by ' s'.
1 h 13 min
